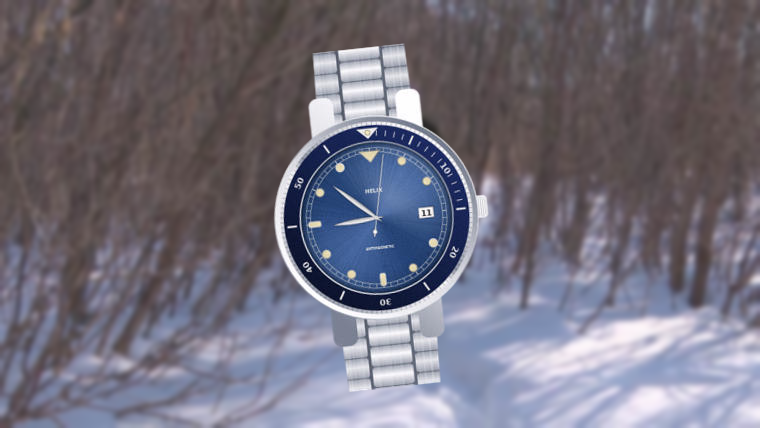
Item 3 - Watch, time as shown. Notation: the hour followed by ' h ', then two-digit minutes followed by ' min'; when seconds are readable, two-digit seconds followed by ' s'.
8 h 52 min 02 s
